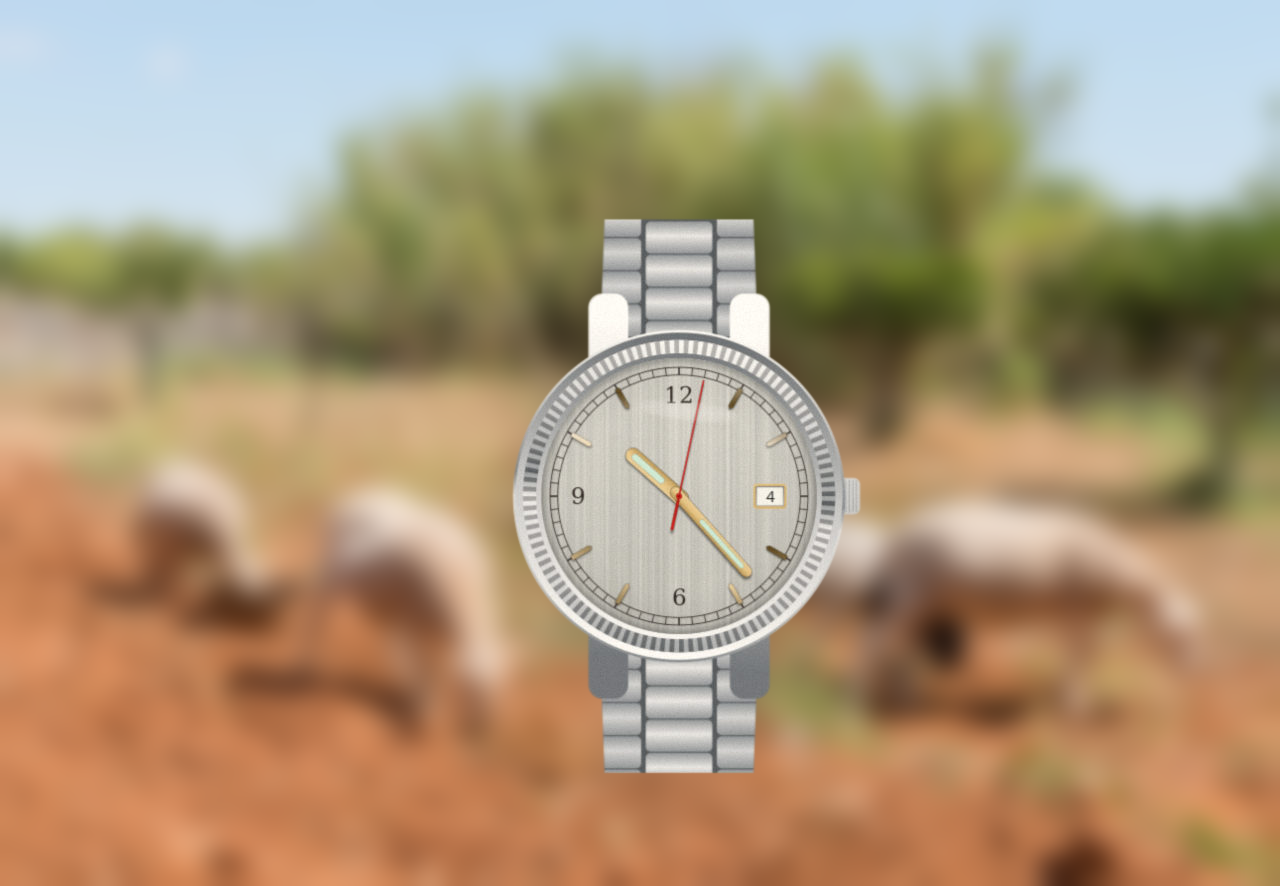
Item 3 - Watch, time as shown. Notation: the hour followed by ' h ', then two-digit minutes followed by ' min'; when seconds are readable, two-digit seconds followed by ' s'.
10 h 23 min 02 s
